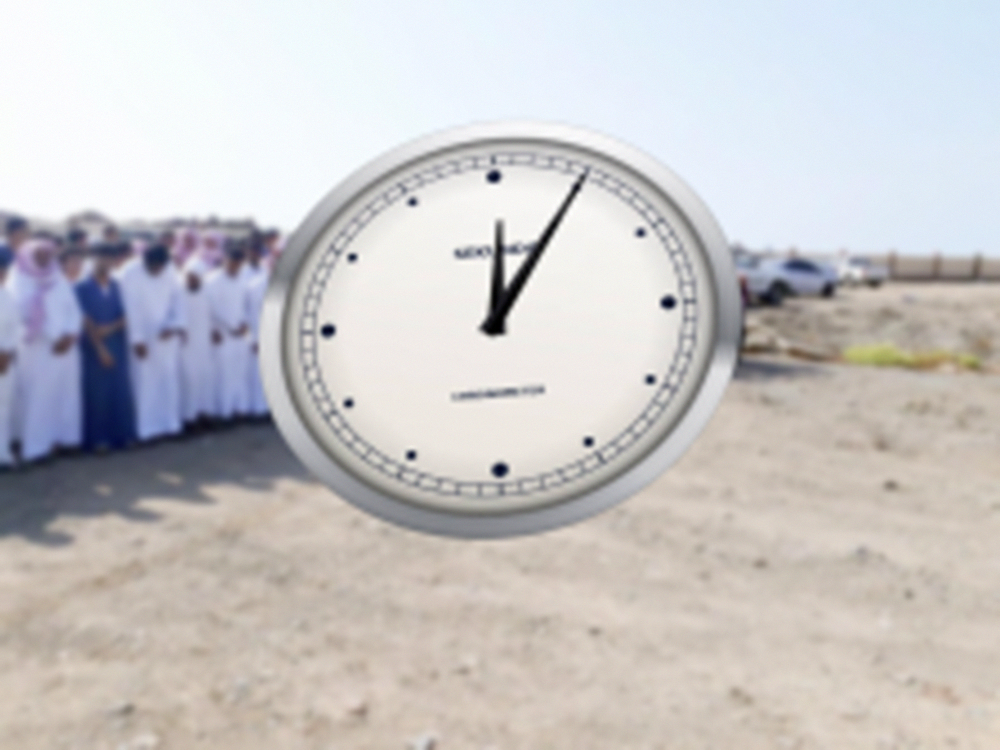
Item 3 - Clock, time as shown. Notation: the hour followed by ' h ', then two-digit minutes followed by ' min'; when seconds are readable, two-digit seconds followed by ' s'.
12 h 05 min
